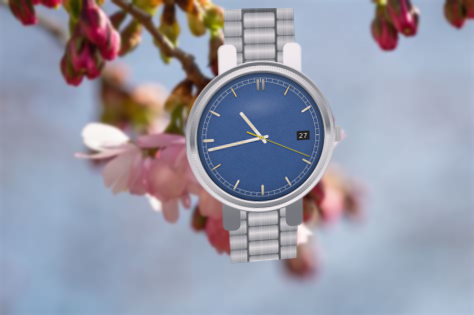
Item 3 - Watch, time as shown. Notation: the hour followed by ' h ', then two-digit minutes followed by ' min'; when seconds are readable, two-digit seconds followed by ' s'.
10 h 43 min 19 s
